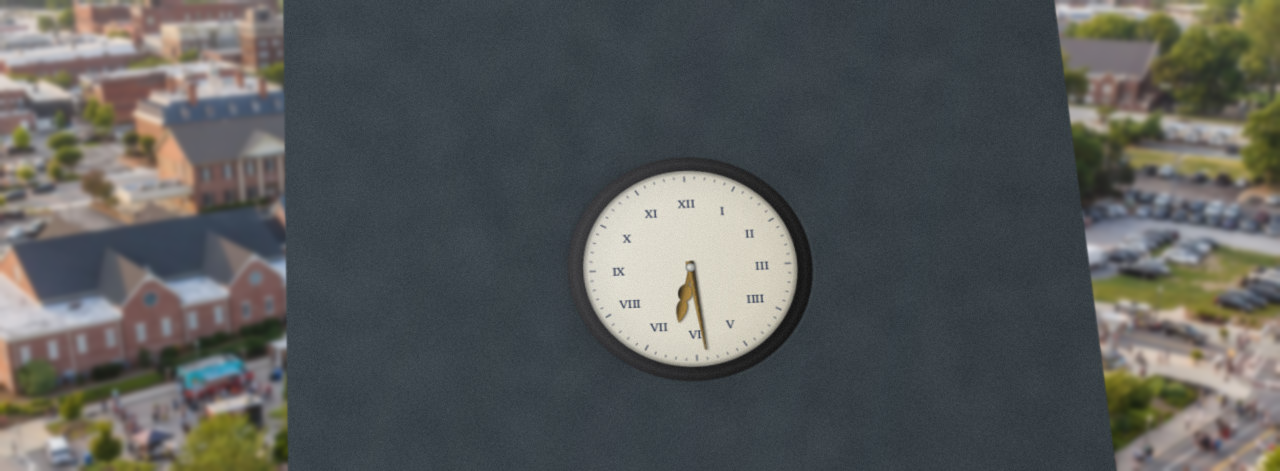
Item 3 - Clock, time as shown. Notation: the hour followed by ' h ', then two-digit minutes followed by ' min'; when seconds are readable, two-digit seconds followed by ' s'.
6 h 29 min
